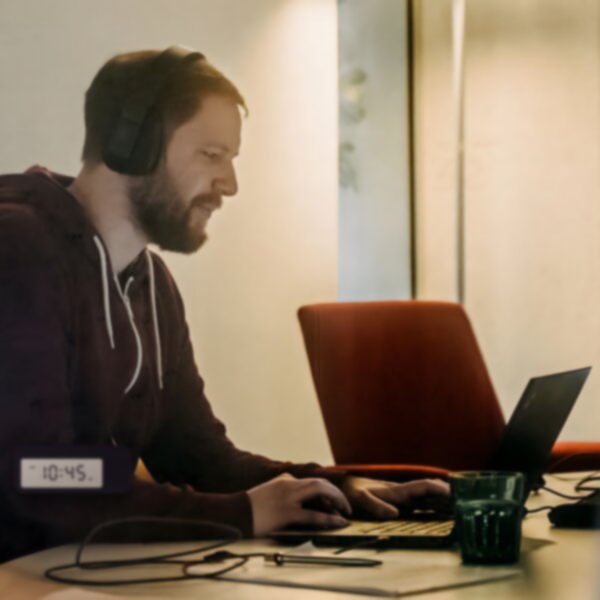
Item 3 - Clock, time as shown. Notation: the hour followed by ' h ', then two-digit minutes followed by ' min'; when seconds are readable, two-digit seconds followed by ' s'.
10 h 45 min
